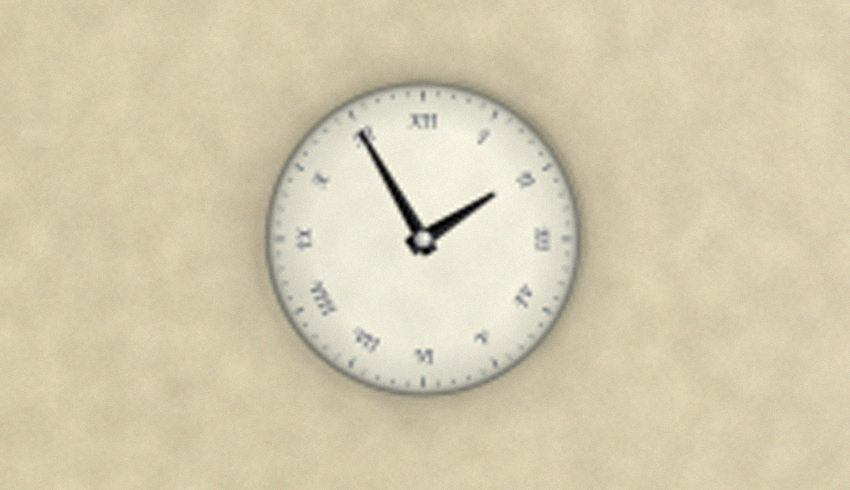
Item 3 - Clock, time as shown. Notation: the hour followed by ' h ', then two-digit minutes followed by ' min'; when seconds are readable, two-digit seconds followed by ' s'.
1 h 55 min
